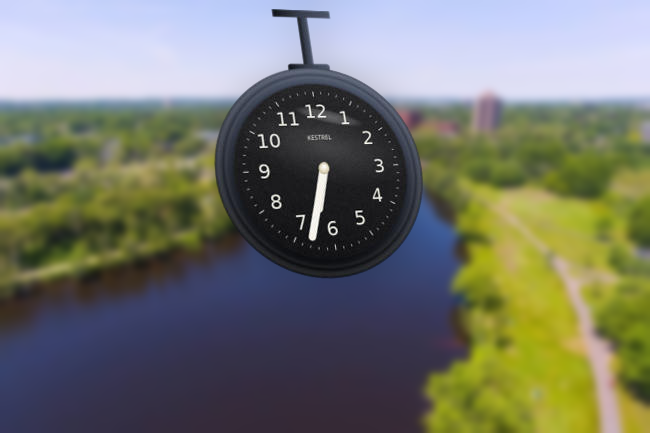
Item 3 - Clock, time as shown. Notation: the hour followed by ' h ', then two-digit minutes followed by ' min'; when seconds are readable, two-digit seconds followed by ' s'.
6 h 33 min
